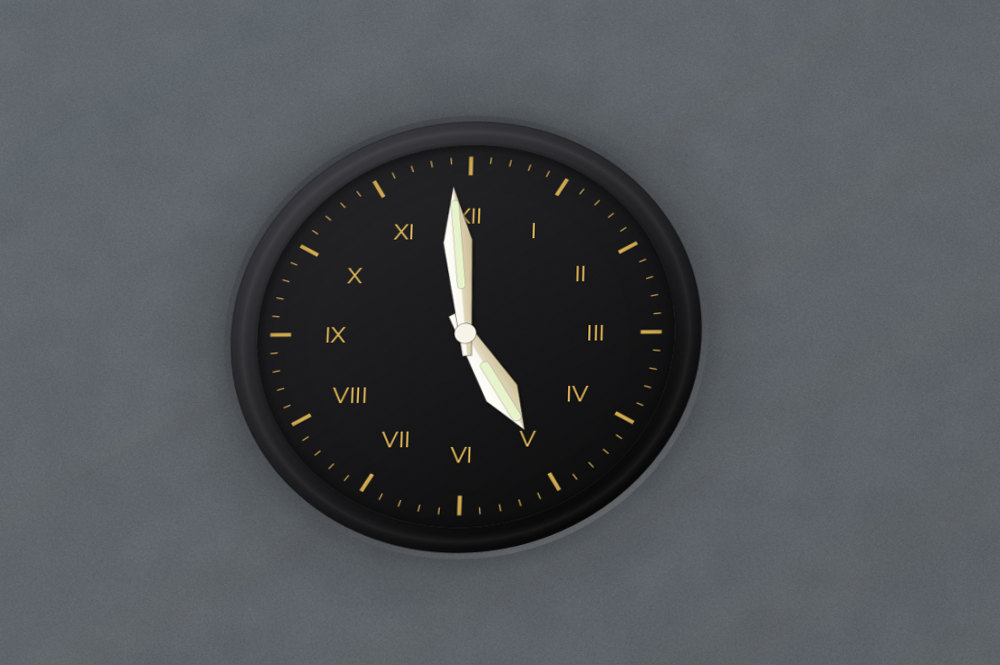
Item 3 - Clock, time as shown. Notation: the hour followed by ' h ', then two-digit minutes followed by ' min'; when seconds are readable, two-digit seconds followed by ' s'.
4 h 59 min
